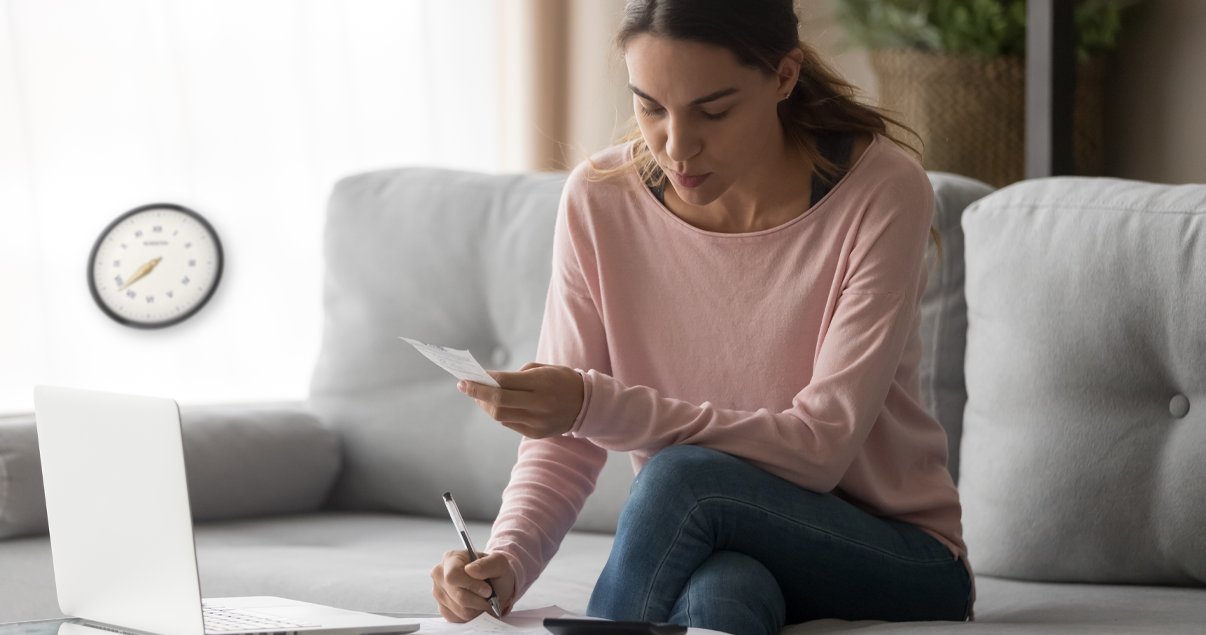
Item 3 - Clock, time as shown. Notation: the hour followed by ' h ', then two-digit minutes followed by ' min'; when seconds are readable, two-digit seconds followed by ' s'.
7 h 38 min
